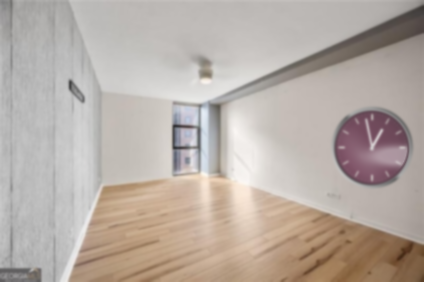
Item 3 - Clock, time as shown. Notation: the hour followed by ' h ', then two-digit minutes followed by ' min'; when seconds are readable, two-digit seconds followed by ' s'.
12 h 58 min
